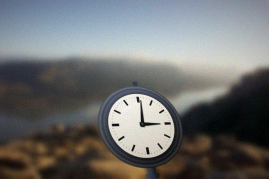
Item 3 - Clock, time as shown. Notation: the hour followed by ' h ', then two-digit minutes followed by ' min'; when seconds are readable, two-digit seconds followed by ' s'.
3 h 01 min
